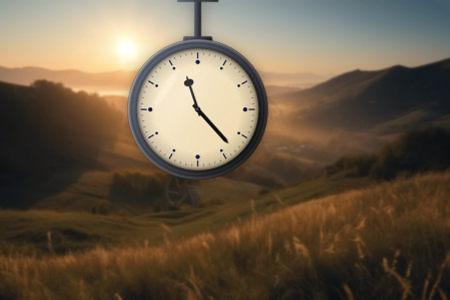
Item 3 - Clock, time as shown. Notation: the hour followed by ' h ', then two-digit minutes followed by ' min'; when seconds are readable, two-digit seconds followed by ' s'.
11 h 23 min
